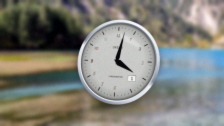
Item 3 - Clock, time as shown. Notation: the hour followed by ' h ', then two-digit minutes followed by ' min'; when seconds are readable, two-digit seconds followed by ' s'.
4 h 02 min
